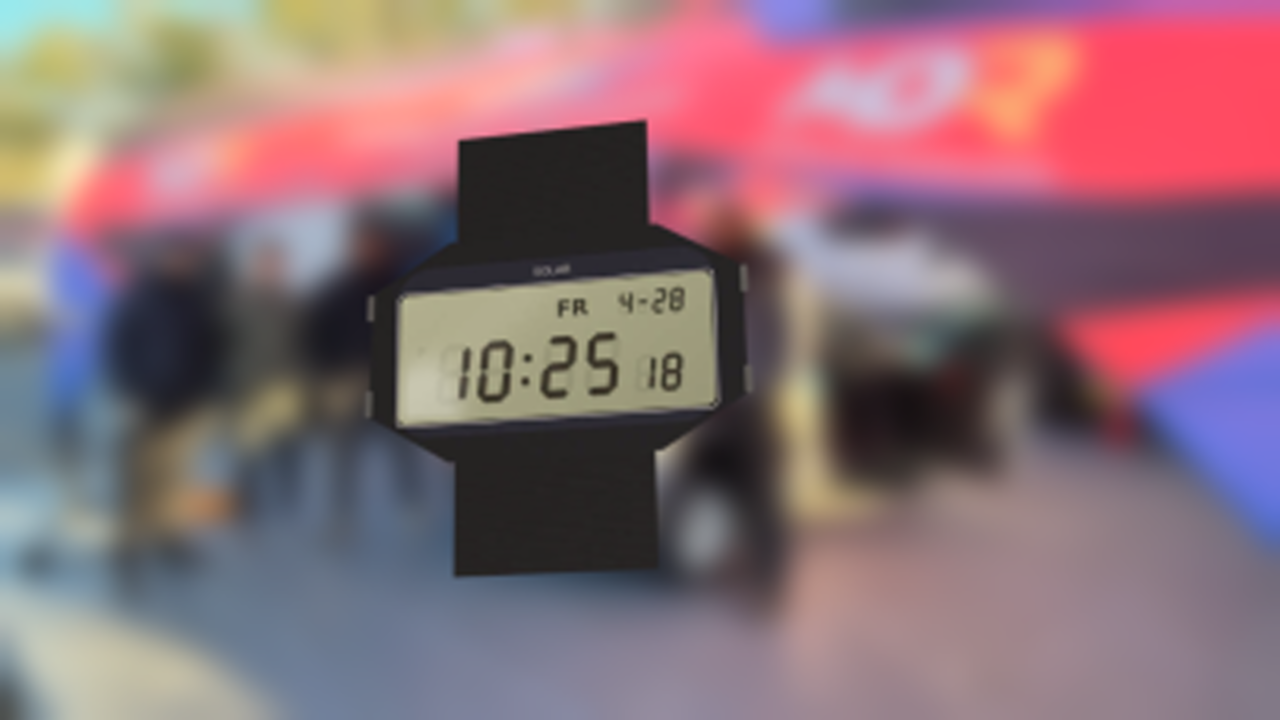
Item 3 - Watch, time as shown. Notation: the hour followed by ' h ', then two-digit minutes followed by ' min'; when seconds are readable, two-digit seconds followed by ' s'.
10 h 25 min 18 s
